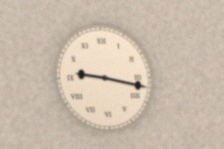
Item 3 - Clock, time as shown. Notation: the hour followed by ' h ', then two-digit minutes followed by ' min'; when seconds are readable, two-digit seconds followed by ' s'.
9 h 17 min
